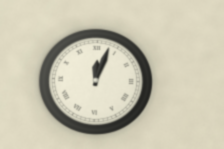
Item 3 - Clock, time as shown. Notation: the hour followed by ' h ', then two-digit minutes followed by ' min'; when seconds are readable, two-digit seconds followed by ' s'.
12 h 03 min
